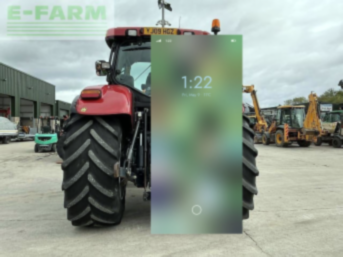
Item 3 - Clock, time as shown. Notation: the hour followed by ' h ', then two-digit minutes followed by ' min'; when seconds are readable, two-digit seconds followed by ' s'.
1 h 22 min
